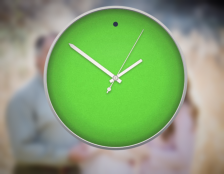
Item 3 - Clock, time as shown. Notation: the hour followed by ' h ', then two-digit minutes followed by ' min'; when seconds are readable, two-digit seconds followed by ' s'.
1 h 51 min 05 s
